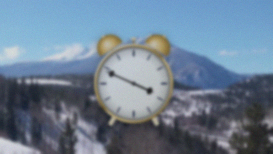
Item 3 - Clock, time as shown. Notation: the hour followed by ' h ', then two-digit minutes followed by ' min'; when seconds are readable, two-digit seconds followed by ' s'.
3 h 49 min
